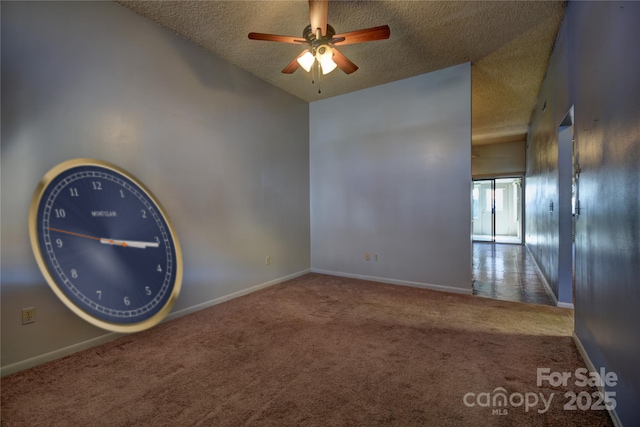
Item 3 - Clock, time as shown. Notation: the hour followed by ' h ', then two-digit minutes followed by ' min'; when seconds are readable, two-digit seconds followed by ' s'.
3 h 15 min 47 s
